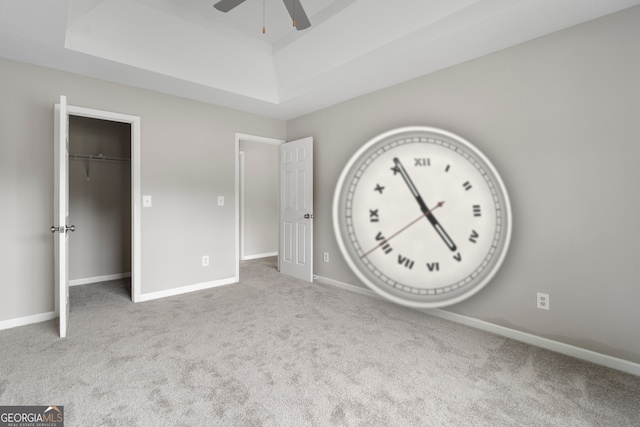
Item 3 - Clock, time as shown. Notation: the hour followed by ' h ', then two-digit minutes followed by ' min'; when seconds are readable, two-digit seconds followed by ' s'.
4 h 55 min 40 s
